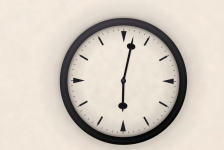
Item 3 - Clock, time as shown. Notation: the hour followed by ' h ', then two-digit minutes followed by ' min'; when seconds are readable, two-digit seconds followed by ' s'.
6 h 02 min
